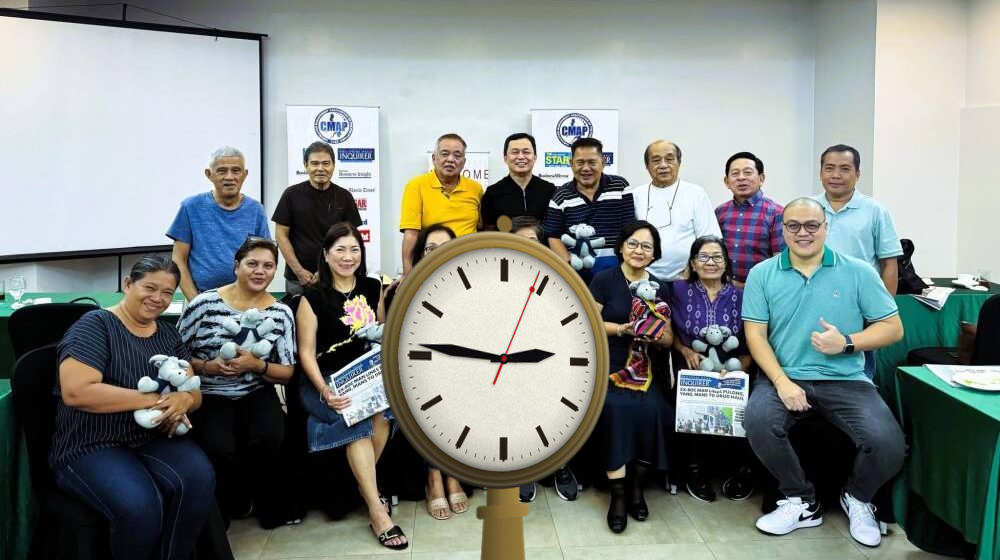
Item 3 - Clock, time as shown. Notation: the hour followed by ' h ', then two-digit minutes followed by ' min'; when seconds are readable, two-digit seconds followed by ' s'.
2 h 46 min 04 s
